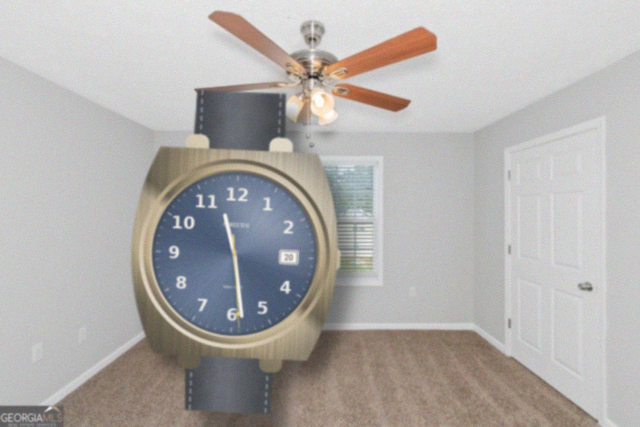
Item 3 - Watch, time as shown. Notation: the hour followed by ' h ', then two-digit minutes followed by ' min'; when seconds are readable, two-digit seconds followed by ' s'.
11 h 28 min 29 s
